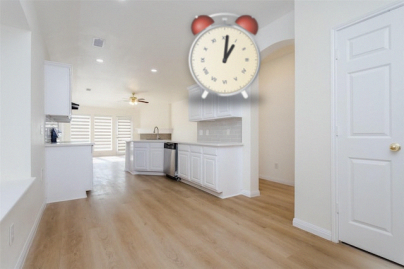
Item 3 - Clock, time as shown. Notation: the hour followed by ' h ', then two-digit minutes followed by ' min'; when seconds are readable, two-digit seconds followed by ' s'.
1 h 01 min
